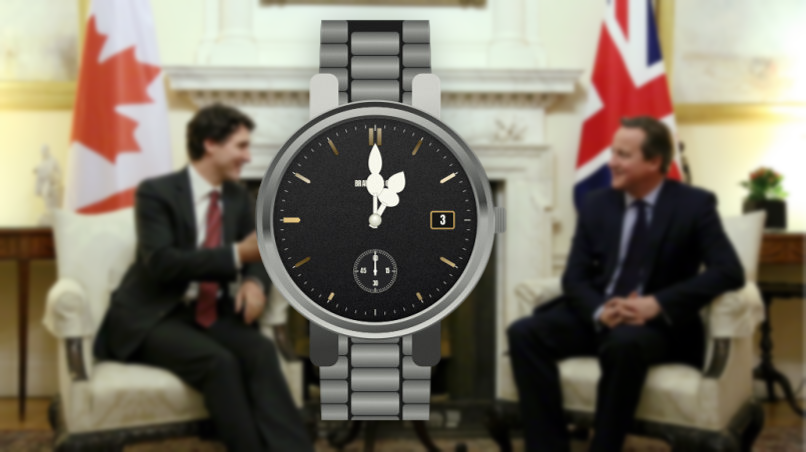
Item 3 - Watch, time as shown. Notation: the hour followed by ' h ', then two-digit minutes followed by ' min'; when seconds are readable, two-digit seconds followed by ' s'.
1 h 00 min
